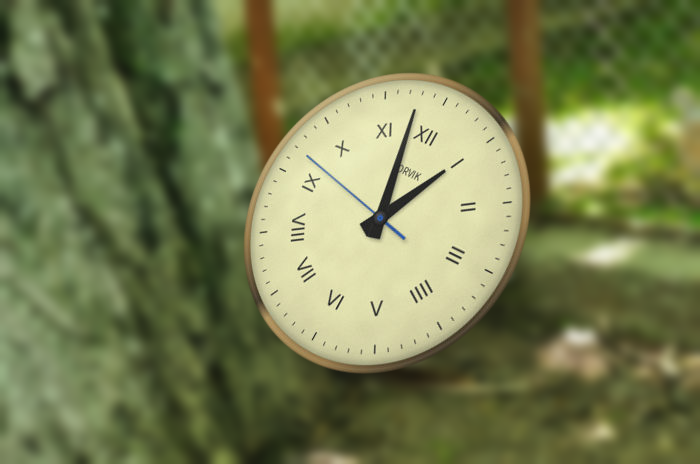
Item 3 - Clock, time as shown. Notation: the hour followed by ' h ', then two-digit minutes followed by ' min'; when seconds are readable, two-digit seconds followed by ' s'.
12 h 57 min 47 s
